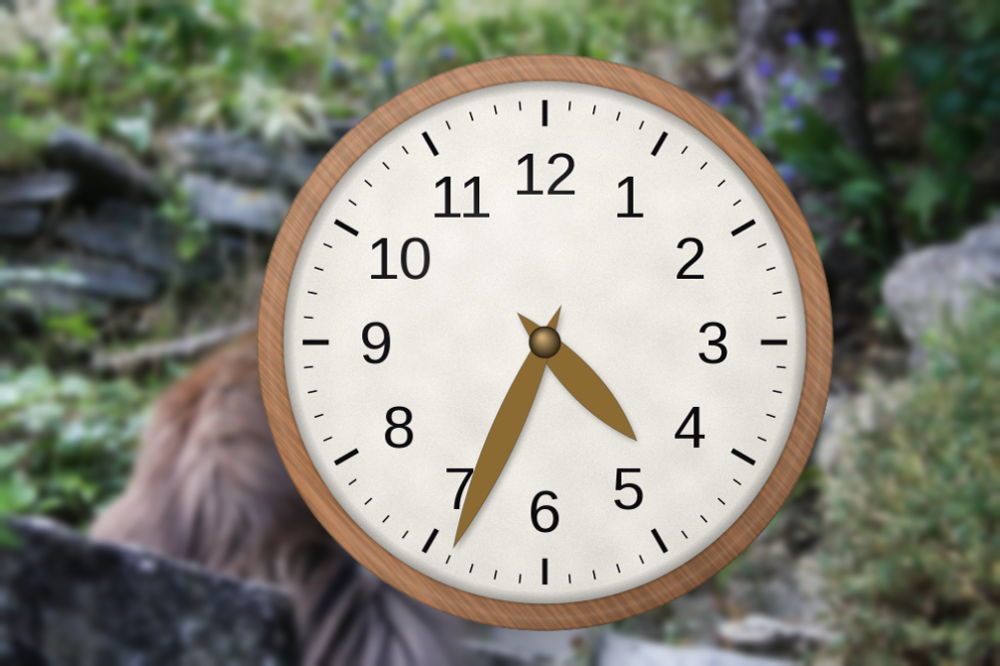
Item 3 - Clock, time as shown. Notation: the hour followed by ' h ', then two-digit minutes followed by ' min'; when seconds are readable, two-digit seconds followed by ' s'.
4 h 34 min
